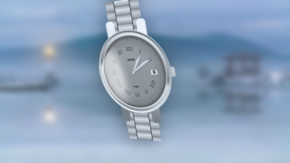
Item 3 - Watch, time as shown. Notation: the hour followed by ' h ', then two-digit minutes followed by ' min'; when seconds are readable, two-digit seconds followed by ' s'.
1 h 10 min
